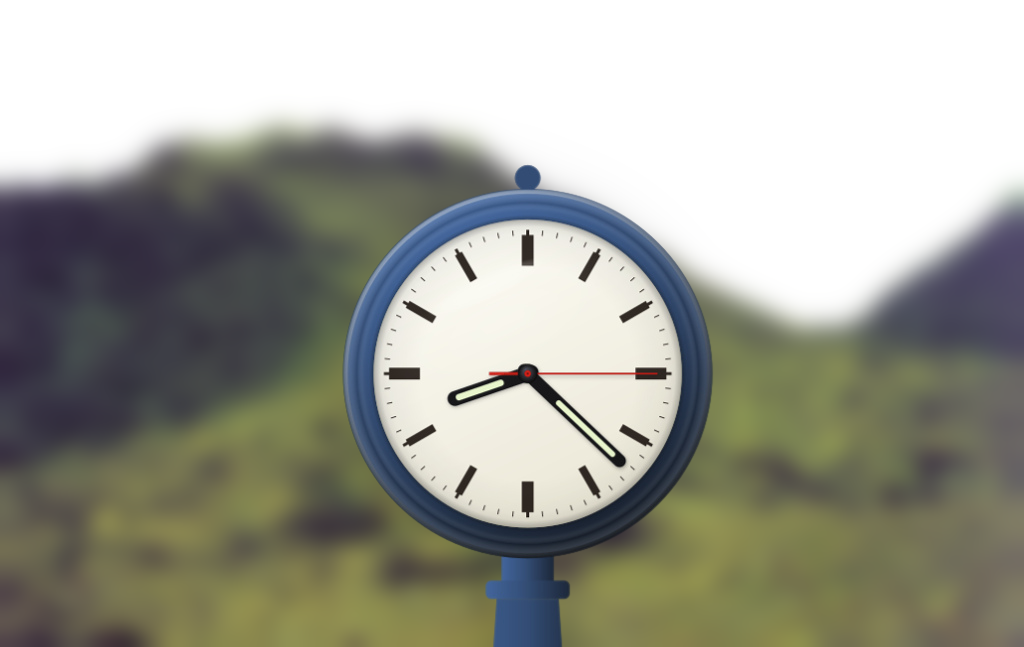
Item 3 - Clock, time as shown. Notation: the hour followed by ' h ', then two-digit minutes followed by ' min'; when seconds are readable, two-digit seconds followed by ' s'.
8 h 22 min 15 s
